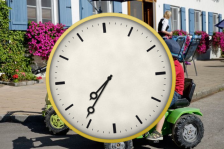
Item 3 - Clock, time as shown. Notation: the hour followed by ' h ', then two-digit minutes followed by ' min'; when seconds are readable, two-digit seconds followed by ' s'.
7 h 36 min
